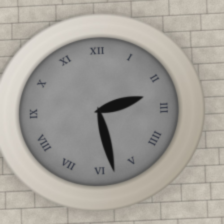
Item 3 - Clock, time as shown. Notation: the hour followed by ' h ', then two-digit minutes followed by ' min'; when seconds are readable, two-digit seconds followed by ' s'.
2 h 28 min
